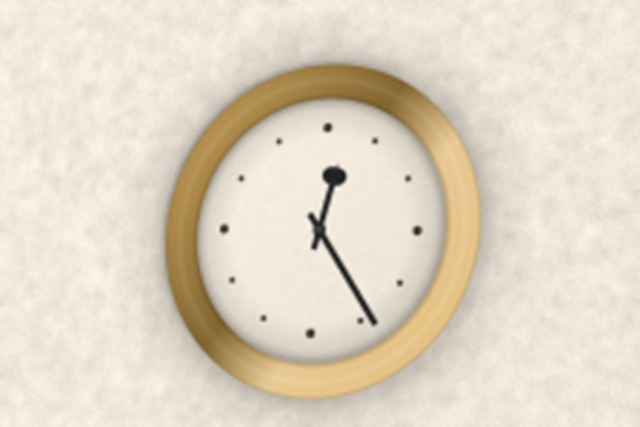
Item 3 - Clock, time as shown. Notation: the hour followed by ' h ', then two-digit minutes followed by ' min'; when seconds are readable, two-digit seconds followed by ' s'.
12 h 24 min
